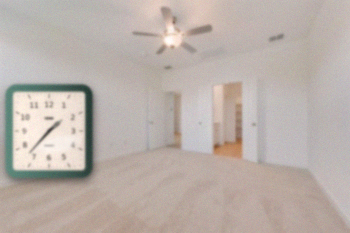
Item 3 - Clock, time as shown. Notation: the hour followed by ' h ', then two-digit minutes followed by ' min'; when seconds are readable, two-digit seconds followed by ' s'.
1 h 37 min
